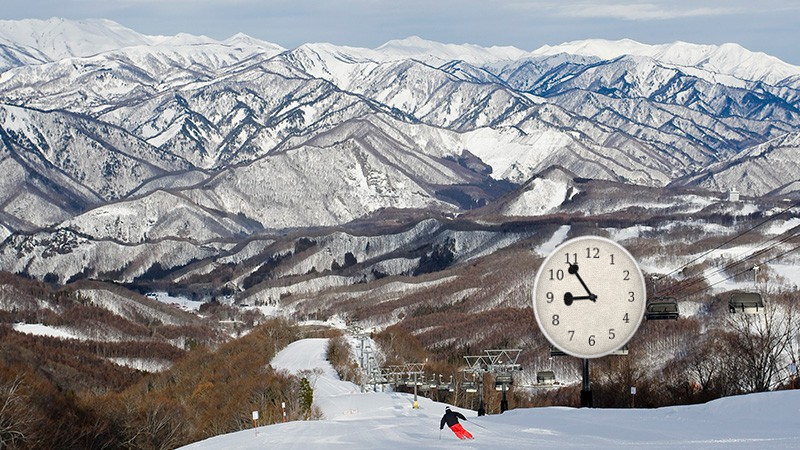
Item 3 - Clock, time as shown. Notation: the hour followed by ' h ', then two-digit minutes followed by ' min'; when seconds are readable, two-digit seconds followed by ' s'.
8 h 54 min
